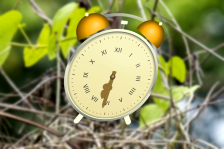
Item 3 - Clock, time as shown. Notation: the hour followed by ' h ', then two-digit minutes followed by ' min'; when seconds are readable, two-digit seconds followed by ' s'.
6 h 31 min
